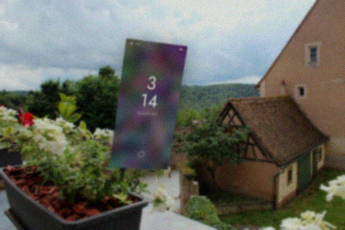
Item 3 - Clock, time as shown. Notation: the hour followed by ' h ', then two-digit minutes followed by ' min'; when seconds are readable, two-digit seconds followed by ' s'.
3 h 14 min
